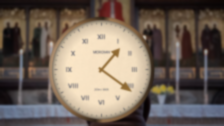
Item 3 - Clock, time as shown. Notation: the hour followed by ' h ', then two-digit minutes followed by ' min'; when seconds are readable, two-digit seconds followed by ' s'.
1 h 21 min
